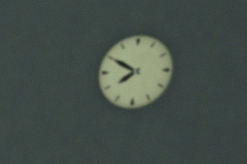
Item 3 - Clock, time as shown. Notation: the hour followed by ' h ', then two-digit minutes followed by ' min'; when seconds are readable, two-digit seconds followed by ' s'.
7 h 50 min
